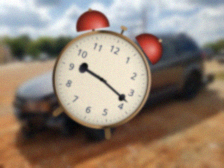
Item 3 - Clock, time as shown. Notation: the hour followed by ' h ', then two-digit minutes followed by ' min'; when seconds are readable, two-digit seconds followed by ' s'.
9 h 18 min
